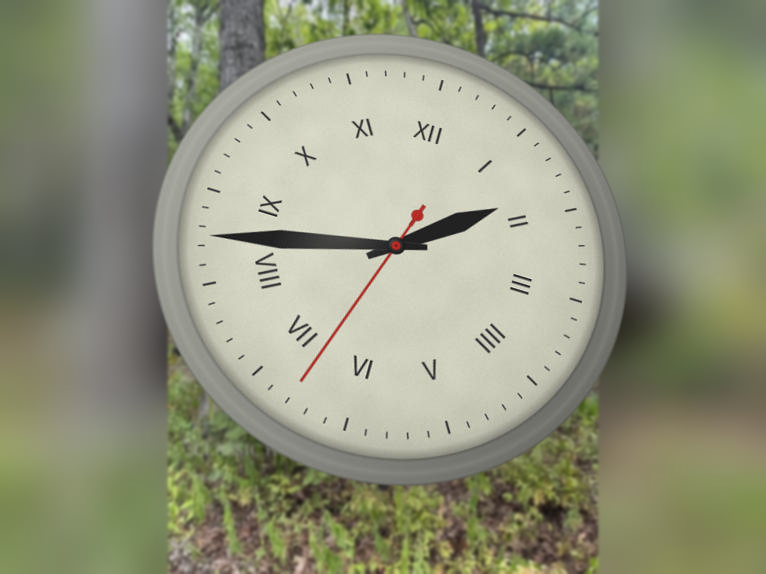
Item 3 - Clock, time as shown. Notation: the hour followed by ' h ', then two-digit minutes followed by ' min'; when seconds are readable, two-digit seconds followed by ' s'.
1 h 42 min 33 s
